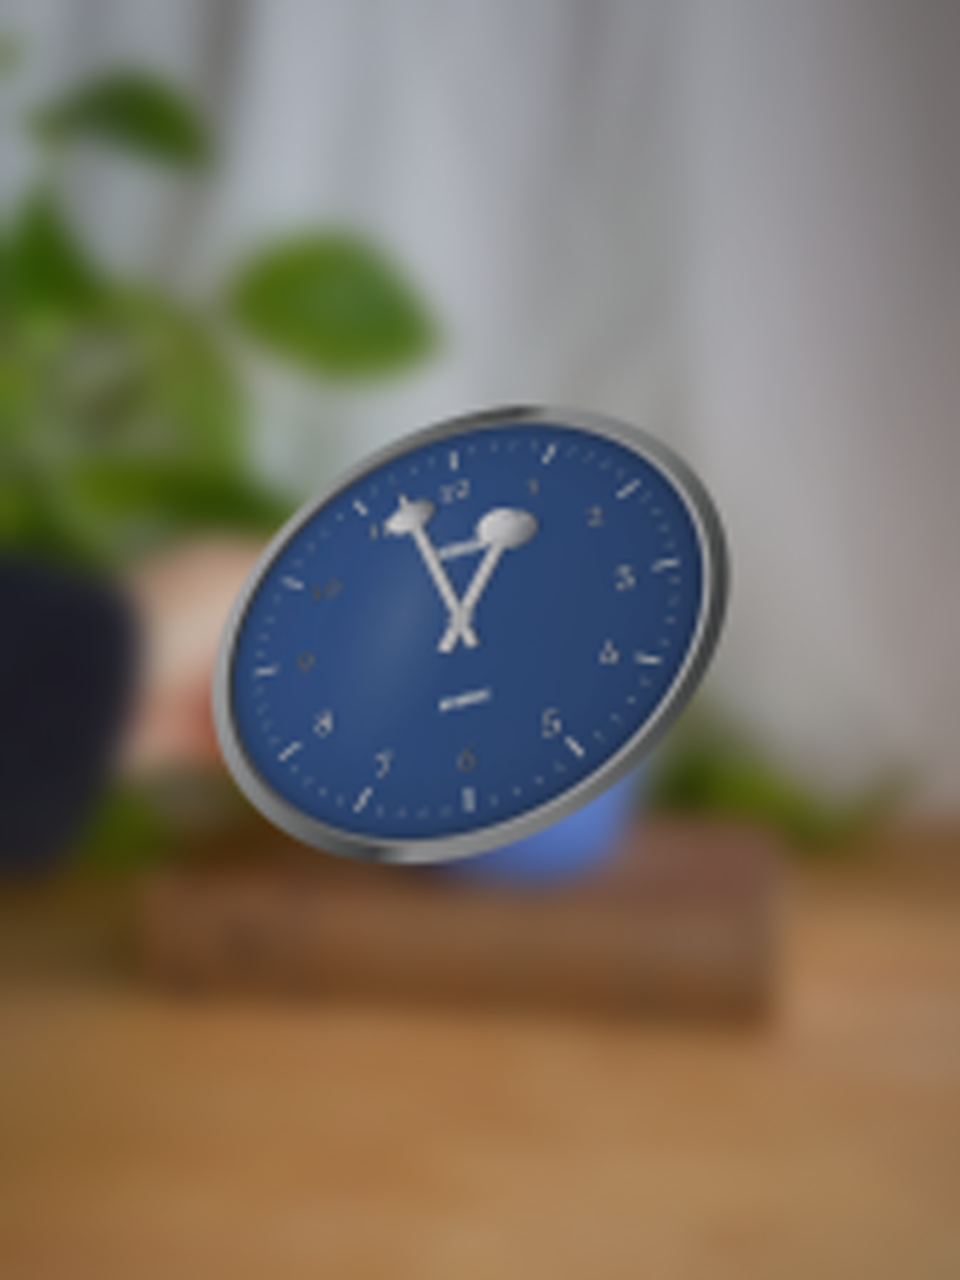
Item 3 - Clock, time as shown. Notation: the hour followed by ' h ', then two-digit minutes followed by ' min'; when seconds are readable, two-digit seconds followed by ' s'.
12 h 57 min
